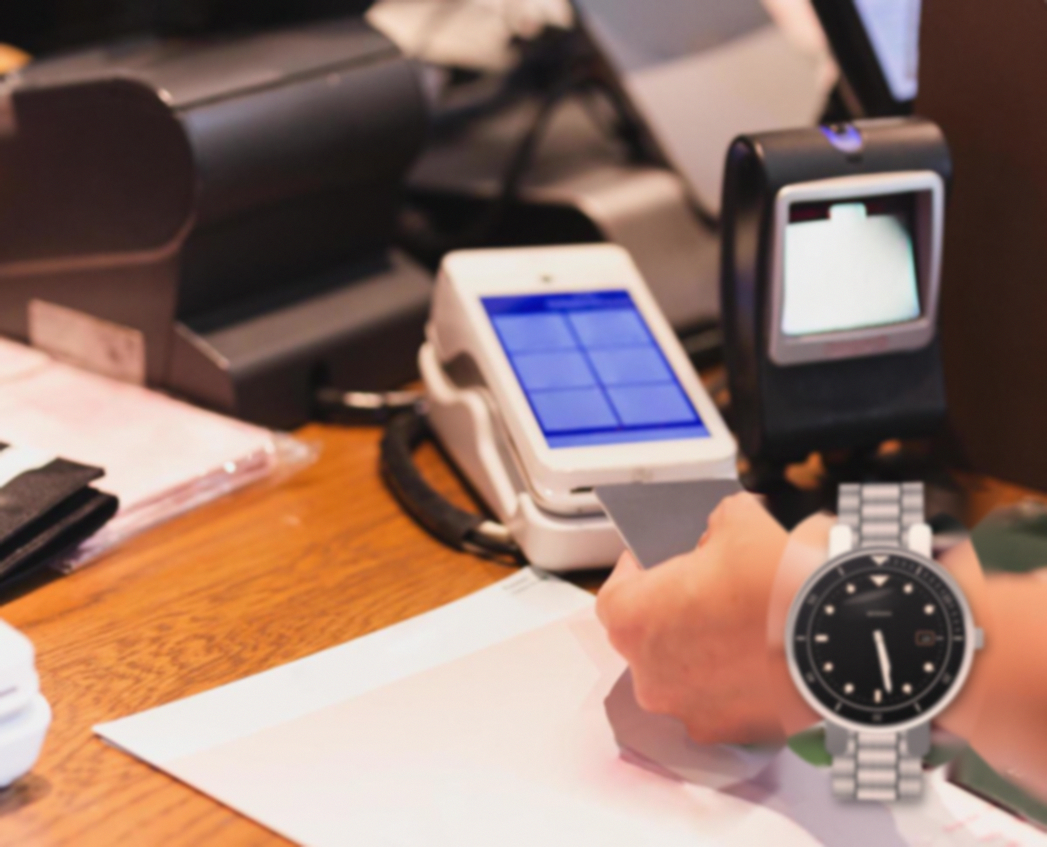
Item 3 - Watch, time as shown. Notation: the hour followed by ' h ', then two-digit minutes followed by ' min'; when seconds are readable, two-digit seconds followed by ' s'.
5 h 28 min
